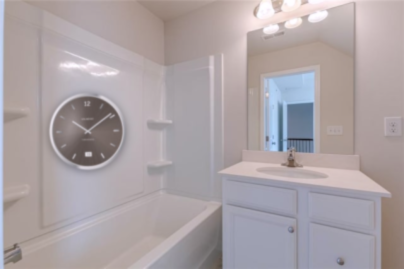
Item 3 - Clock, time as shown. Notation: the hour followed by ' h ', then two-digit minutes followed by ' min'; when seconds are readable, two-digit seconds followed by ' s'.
10 h 09 min
